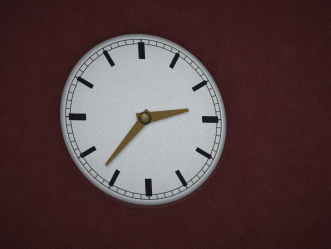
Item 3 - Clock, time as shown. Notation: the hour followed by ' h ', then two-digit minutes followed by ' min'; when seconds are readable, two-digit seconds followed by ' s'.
2 h 37 min
